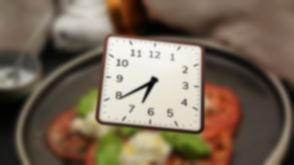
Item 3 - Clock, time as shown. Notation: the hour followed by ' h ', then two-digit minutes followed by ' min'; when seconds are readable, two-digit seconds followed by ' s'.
6 h 39 min
